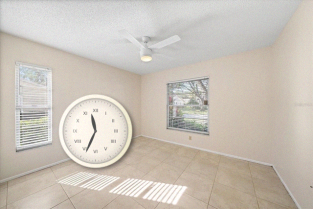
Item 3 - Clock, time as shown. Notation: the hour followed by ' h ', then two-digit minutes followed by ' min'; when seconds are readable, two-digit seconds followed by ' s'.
11 h 34 min
